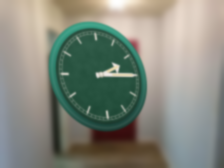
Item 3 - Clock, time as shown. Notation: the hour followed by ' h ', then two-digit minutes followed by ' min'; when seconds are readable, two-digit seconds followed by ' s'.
2 h 15 min
